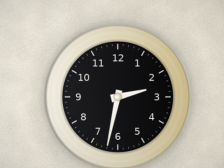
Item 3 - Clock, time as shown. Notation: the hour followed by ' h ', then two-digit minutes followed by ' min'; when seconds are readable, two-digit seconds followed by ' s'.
2 h 32 min
